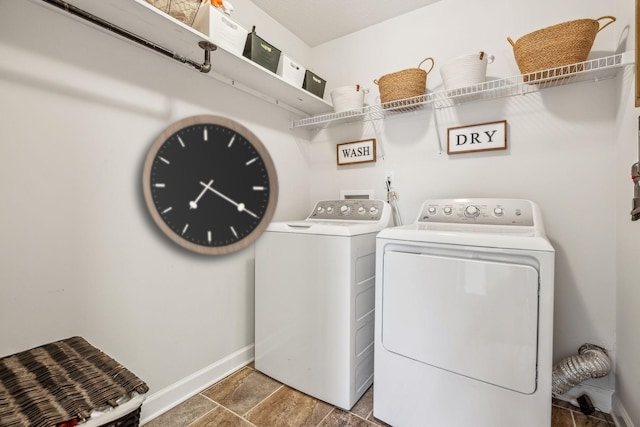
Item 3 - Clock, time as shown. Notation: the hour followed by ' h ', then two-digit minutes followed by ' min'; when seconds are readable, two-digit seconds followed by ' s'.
7 h 20 min
